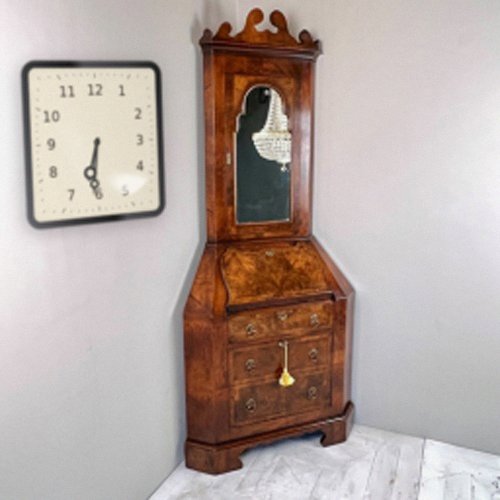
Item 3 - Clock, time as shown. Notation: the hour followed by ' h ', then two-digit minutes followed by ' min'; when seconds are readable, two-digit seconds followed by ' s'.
6 h 31 min
